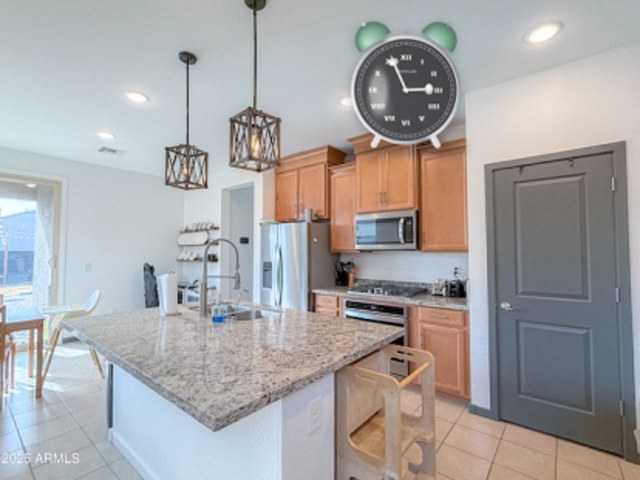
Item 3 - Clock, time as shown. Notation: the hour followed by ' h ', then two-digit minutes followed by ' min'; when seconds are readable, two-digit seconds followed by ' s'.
2 h 56 min
